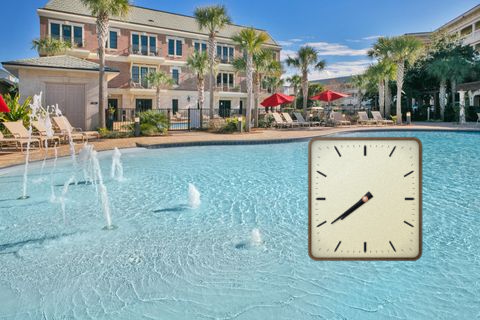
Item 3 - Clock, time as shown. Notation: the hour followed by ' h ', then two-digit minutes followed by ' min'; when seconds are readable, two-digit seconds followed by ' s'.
7 h 39 min
